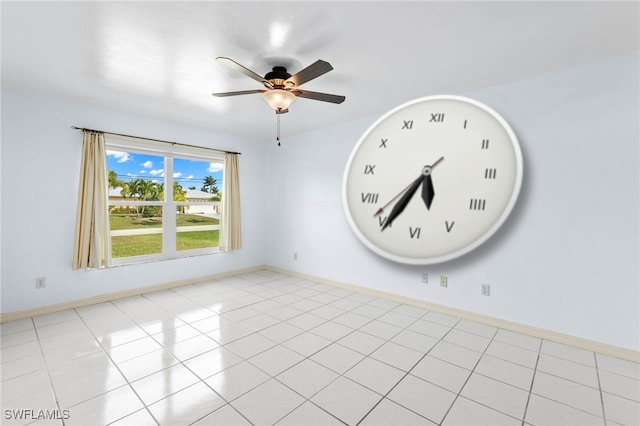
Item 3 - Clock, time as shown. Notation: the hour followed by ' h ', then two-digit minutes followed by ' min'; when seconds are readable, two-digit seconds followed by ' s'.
5 h 34 min 37 s
